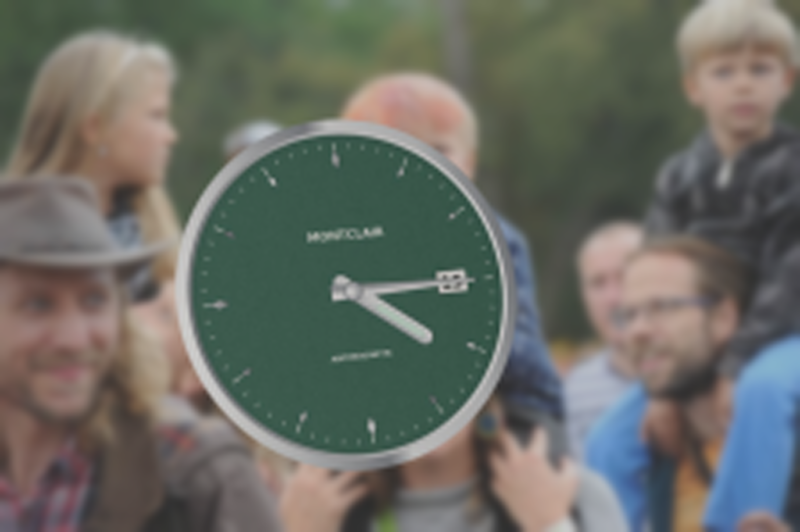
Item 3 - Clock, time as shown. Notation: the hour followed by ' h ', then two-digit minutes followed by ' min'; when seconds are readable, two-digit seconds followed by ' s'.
4 h 15 min
